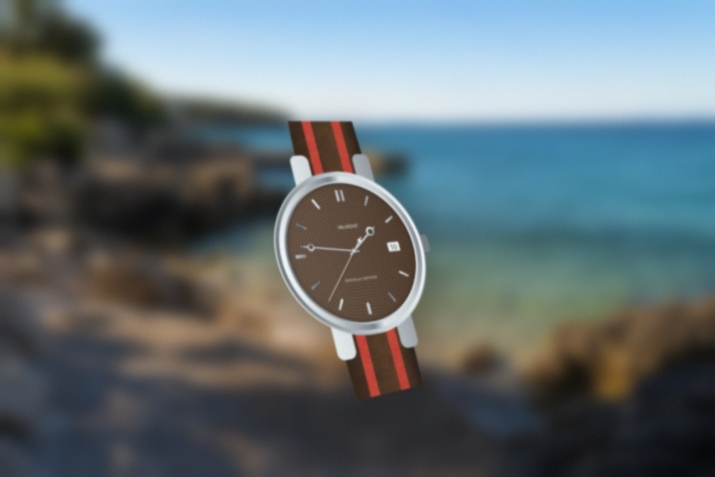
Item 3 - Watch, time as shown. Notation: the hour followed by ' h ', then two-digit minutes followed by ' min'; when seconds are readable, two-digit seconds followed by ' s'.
1 h 46 min 37 s
